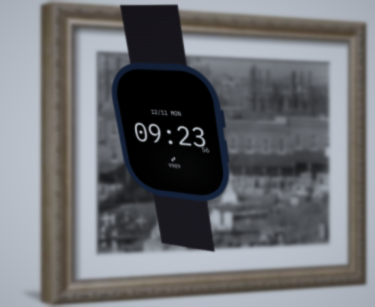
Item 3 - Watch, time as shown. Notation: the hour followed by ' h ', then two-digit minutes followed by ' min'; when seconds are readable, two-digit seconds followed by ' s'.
9 h 23 min
